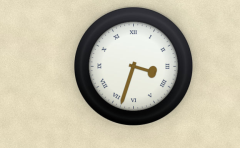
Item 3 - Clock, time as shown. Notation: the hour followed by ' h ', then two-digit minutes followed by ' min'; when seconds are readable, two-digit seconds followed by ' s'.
3 h 33 min
